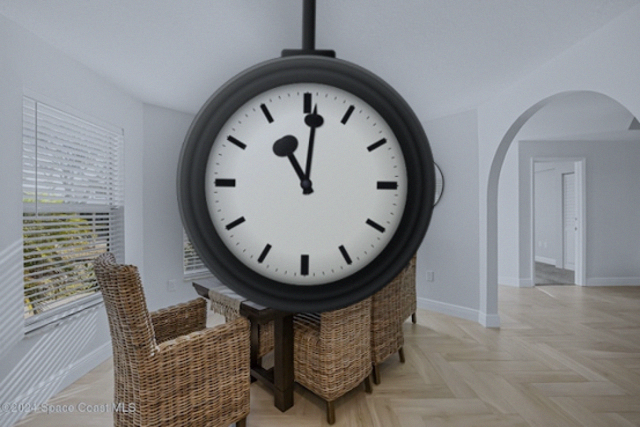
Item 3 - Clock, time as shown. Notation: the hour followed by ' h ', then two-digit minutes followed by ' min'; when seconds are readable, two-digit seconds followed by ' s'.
11 h 01 min
